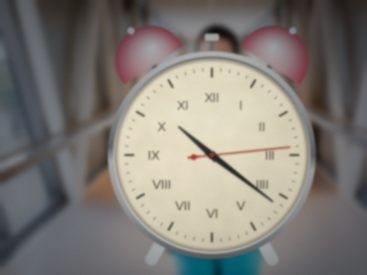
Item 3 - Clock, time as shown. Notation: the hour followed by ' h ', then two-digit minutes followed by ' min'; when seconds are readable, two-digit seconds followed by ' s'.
10 h 21 min 14 s
